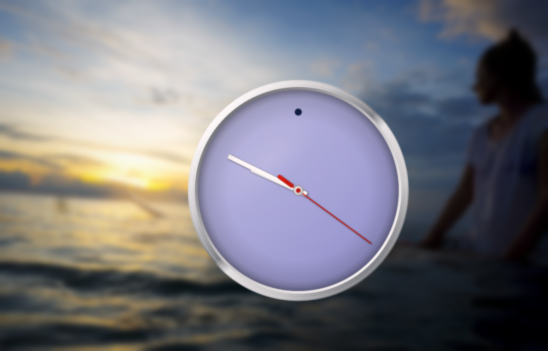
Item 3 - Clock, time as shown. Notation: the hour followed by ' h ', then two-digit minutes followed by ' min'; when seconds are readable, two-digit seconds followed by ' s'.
9 h 49 min 21 s
